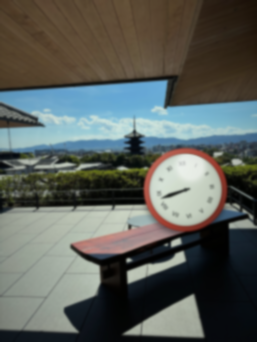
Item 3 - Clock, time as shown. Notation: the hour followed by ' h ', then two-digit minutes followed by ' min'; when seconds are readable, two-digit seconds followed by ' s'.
8 h 43 min
